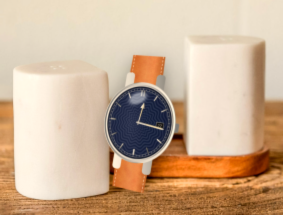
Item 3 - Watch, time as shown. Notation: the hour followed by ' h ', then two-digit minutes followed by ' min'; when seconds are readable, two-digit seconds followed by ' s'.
12 h 16 min
